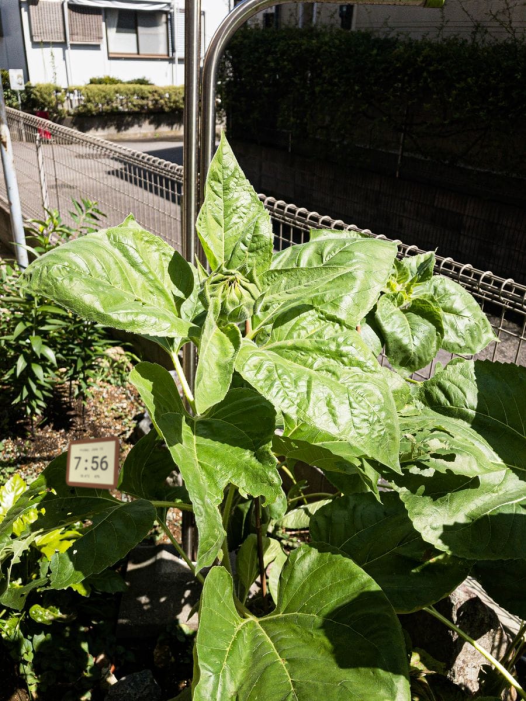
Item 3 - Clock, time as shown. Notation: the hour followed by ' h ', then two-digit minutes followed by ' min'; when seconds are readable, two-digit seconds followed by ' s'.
7 h 56 min
